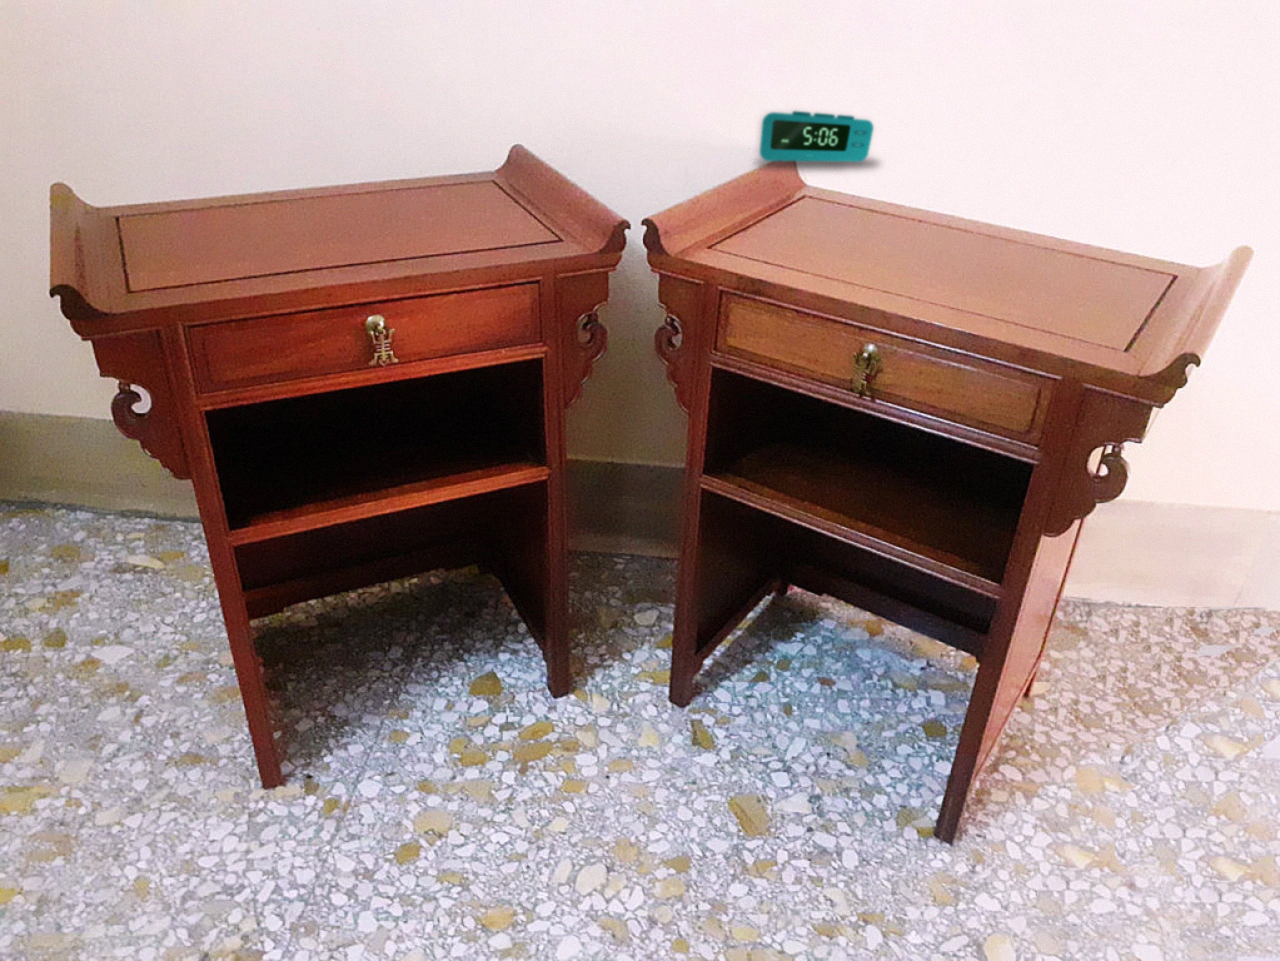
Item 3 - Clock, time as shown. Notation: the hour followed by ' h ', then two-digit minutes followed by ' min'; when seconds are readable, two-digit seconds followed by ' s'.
5 h 06 min
